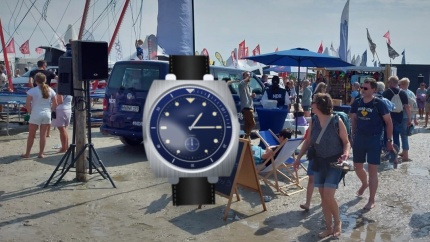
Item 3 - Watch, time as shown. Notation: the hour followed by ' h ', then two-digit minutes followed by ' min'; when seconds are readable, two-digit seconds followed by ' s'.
1 h 15 min
